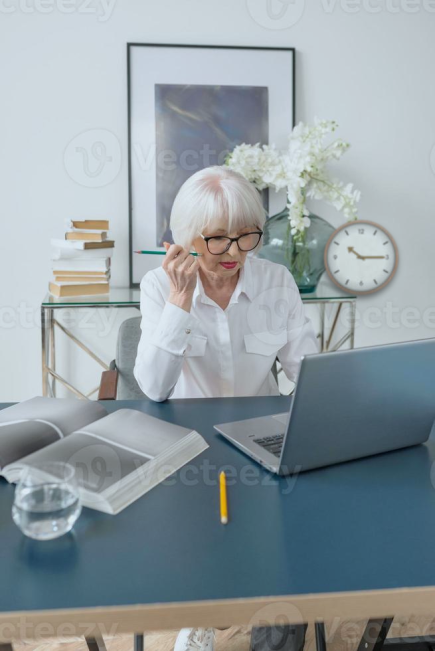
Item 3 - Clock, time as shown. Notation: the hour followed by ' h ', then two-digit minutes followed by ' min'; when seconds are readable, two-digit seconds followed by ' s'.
10 h 15 min
